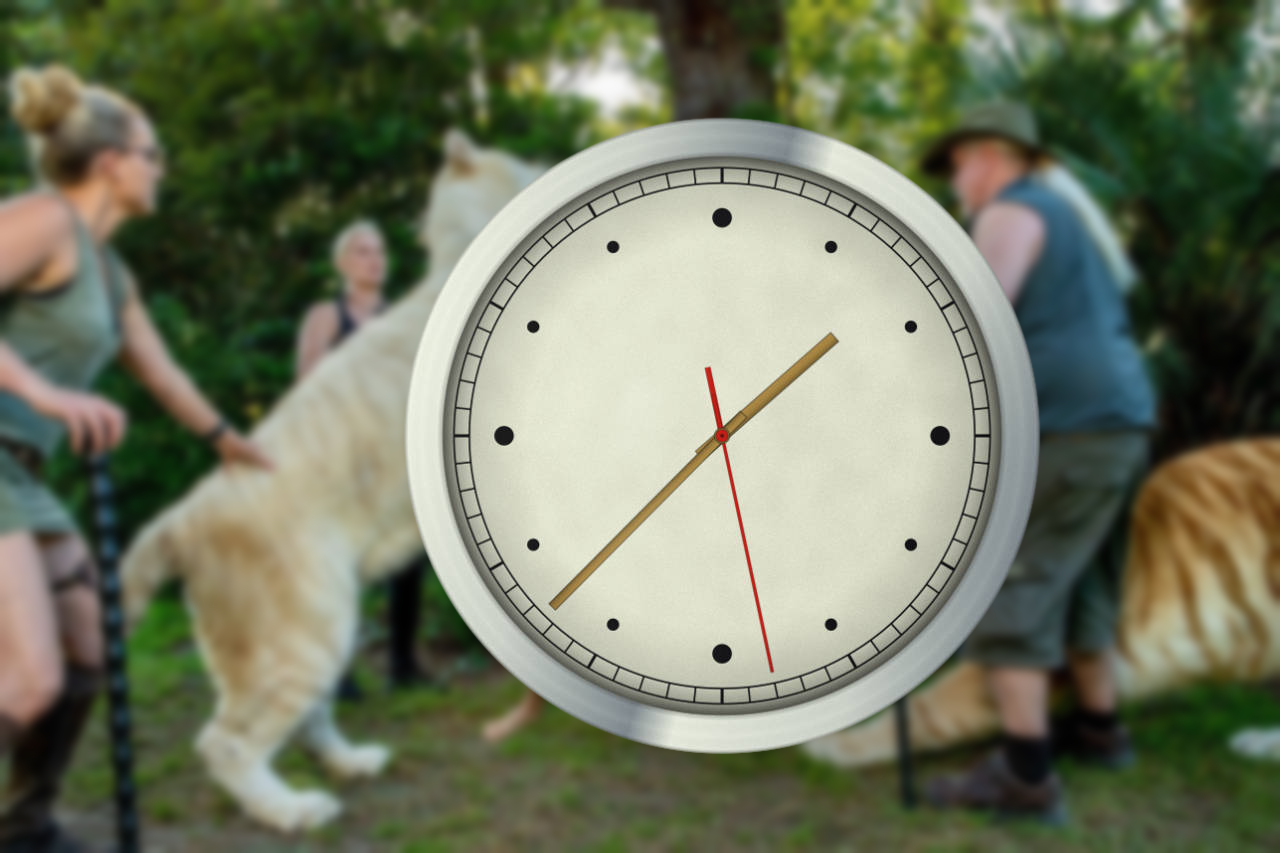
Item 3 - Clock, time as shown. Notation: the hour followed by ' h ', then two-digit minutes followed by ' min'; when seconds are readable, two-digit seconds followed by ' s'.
1 h 37 min 28 s
